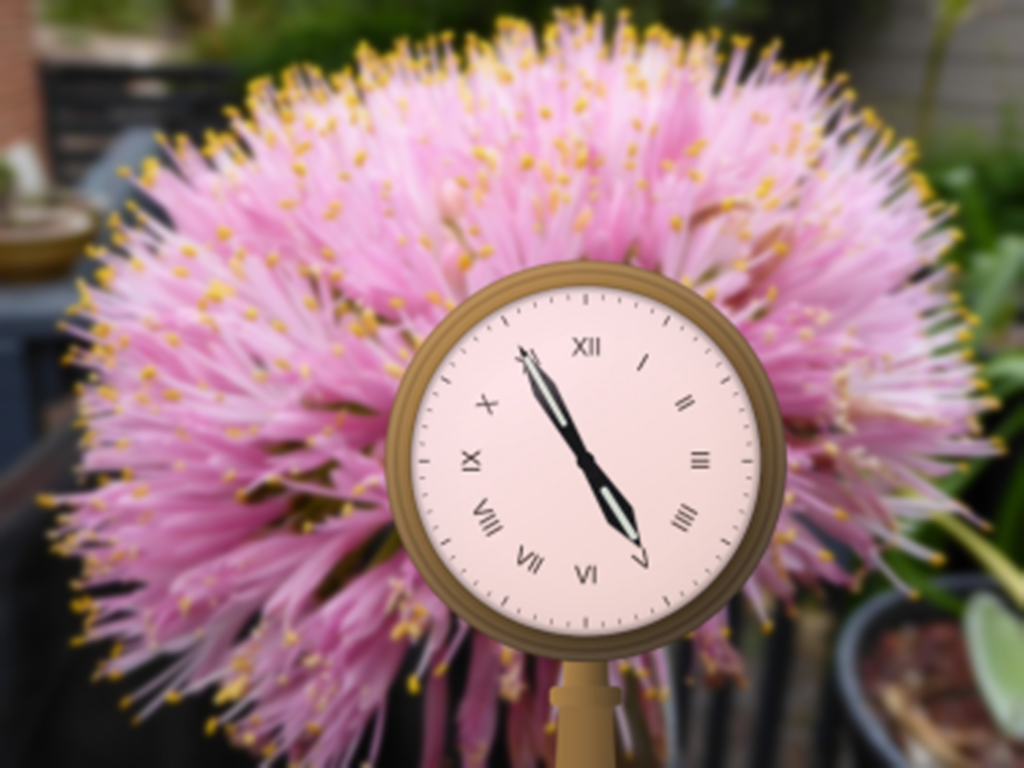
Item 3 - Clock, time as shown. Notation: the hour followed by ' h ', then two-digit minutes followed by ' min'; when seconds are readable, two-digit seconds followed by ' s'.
4 h 55 min
